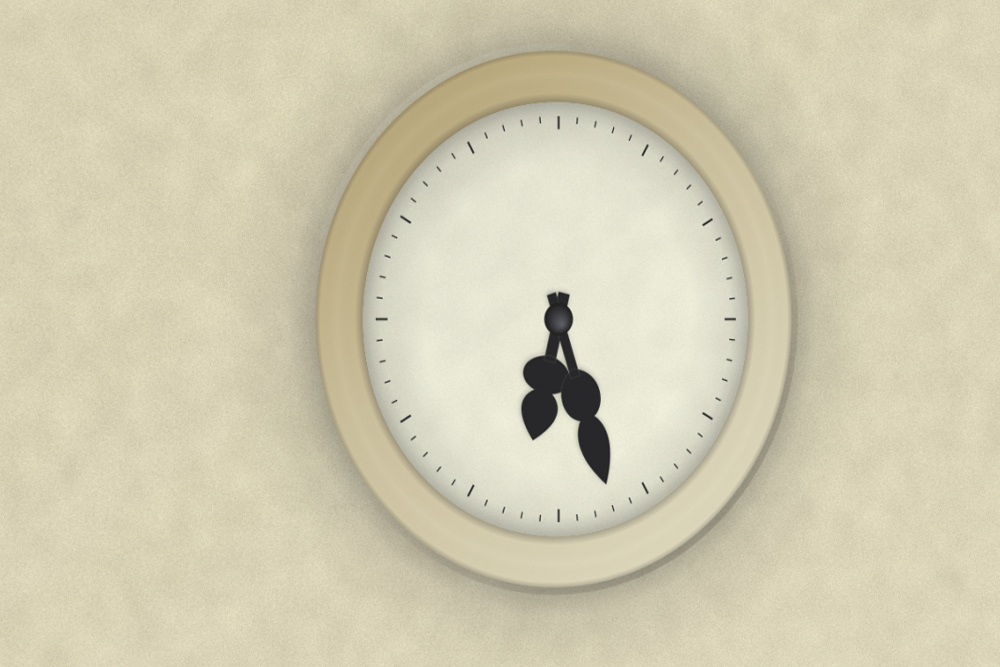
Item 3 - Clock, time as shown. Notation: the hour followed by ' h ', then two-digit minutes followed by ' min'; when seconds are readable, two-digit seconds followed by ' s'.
6 h 27 min
